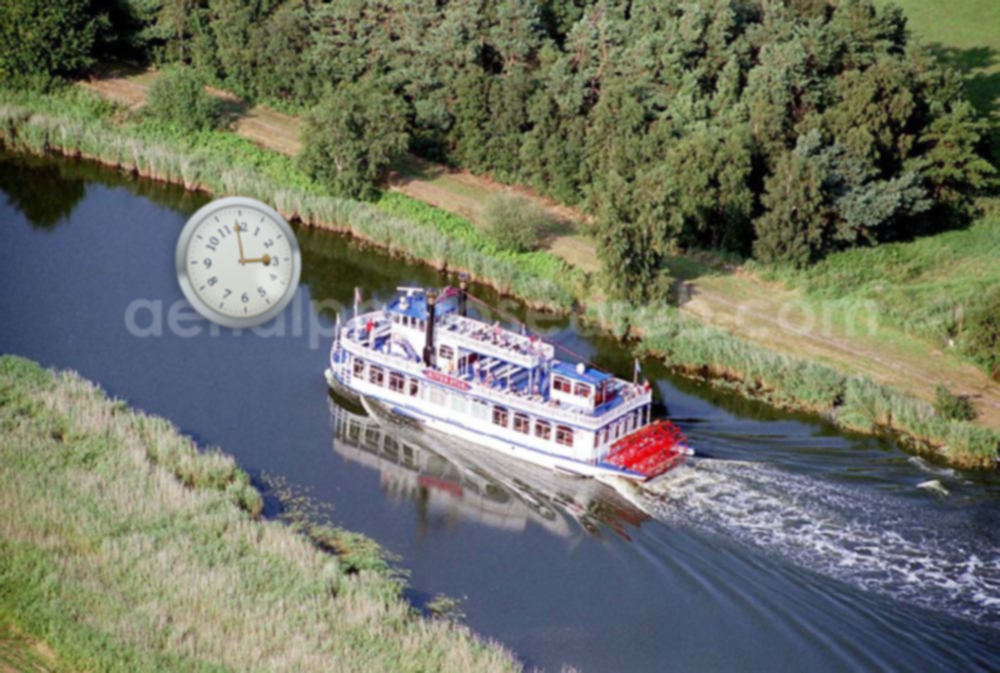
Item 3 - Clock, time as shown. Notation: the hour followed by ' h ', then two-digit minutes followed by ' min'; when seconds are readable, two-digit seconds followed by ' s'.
2 h 59 min
